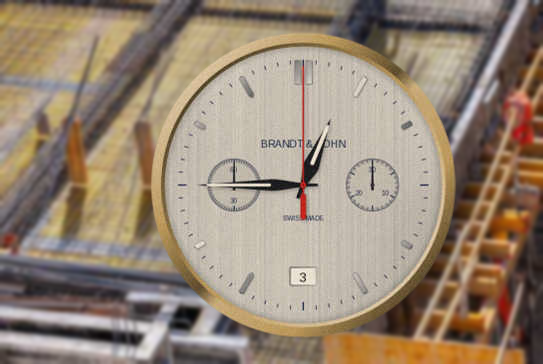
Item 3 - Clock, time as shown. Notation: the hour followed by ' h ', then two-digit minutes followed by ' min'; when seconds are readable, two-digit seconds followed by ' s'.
12 h 45 min
